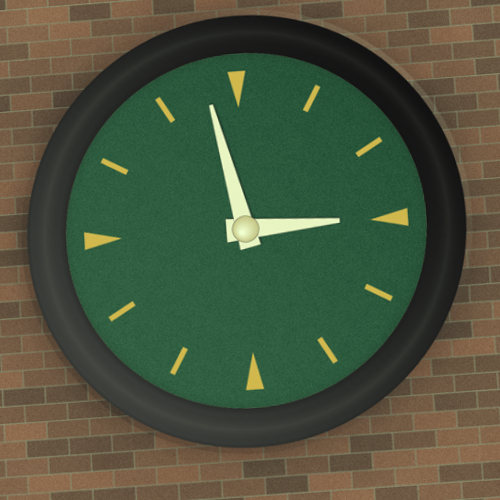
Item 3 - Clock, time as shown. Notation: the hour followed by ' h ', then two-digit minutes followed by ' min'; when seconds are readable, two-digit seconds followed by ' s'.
2 h 58 min
